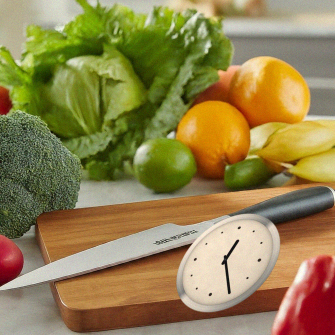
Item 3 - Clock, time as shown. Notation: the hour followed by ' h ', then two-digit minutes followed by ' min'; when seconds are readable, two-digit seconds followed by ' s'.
12 h 25 min
